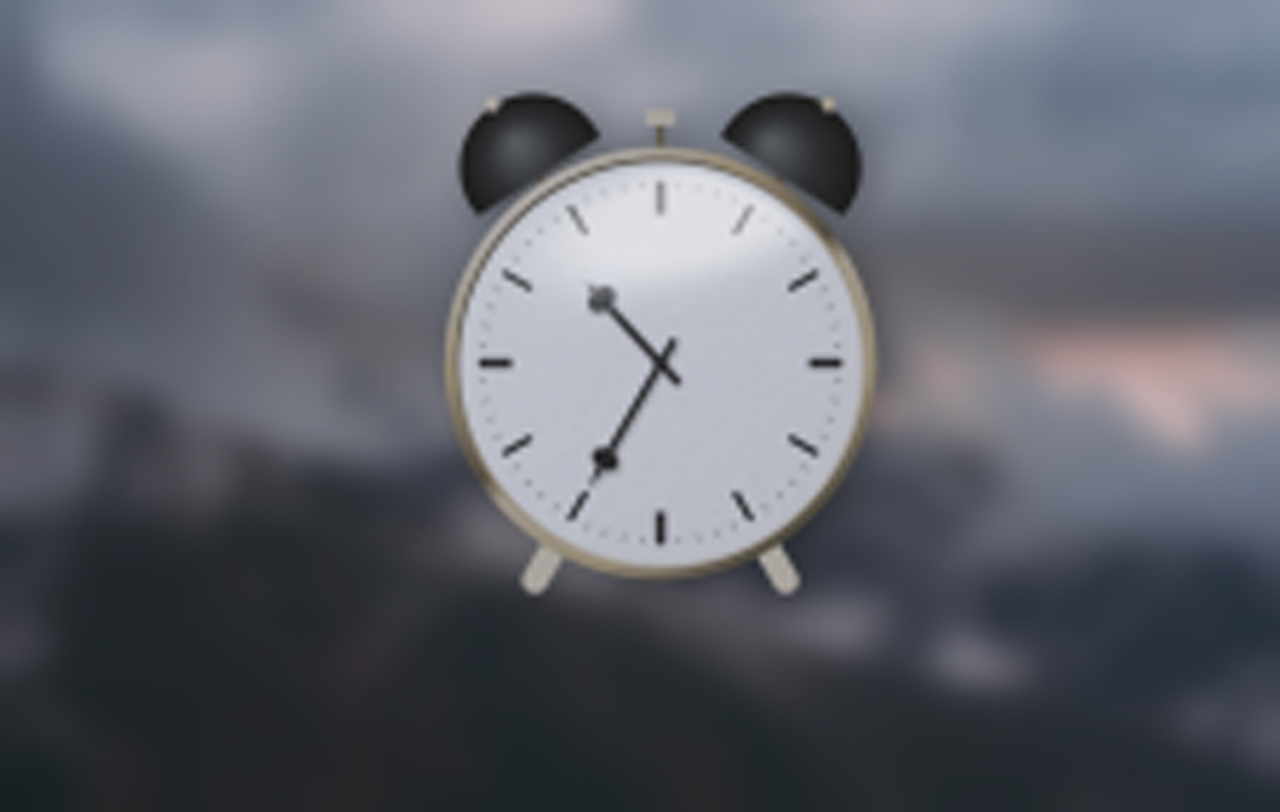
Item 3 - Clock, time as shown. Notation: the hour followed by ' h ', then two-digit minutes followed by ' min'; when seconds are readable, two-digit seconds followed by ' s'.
10 h 35 min
